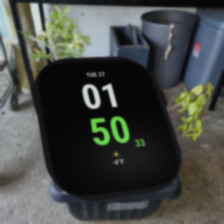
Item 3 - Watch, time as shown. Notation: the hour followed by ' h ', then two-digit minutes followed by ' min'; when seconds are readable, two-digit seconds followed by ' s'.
1 h 50 min
